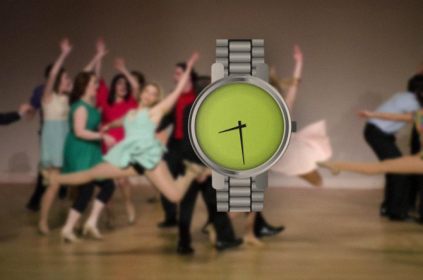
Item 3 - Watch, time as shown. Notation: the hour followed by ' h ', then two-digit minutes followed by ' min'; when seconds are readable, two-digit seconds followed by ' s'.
8 h 29 min
